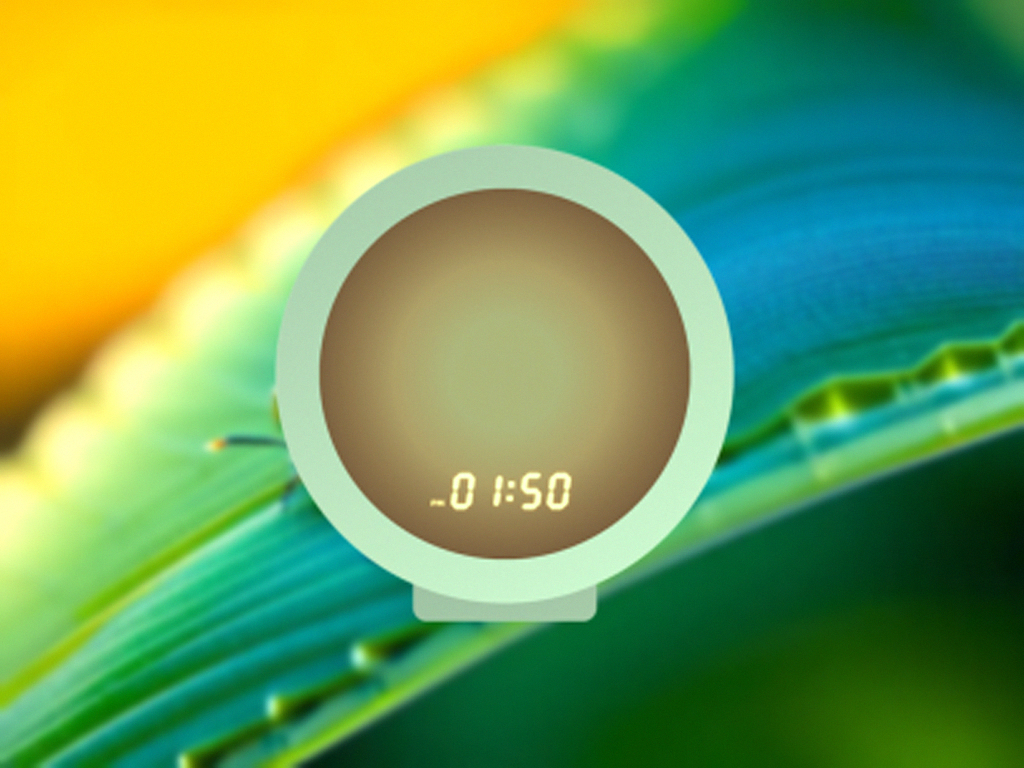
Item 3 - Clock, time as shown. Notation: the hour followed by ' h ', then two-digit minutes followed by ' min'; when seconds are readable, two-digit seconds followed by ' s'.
1 h 50 min
